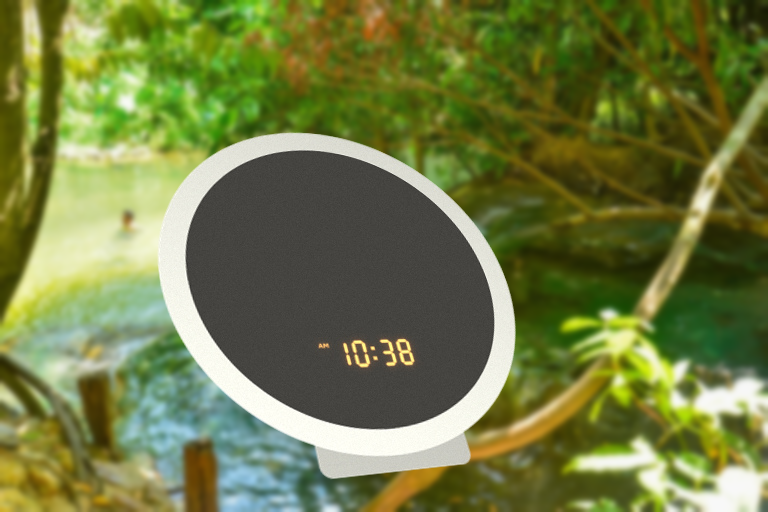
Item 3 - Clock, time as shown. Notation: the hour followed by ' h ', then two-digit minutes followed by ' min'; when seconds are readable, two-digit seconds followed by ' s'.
10 h 38 min
